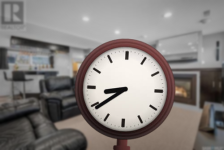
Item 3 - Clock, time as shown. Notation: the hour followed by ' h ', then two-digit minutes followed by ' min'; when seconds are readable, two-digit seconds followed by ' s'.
8 h 39 min
